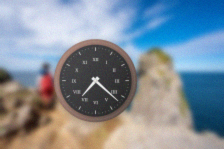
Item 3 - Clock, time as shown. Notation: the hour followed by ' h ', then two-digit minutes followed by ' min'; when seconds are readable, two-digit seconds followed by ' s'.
7 h 22 min
